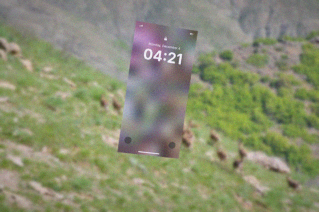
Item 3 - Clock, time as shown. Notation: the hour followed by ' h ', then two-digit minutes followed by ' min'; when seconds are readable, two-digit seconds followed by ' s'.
4 h 21 min
